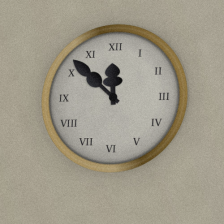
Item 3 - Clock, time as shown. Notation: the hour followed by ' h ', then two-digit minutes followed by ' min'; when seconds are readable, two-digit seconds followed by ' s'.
11 h 52 min
